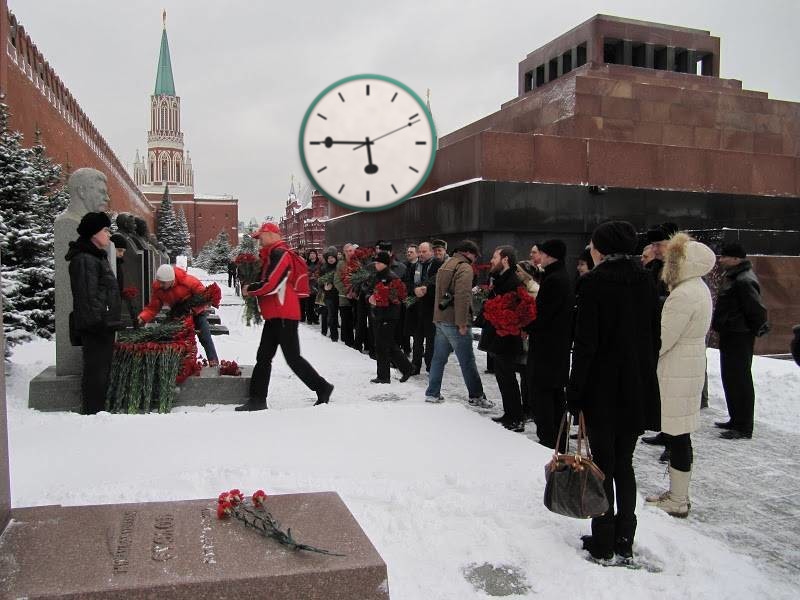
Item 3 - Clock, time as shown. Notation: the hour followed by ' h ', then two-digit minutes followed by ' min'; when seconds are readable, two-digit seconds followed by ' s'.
5 h 45 min 11 s
